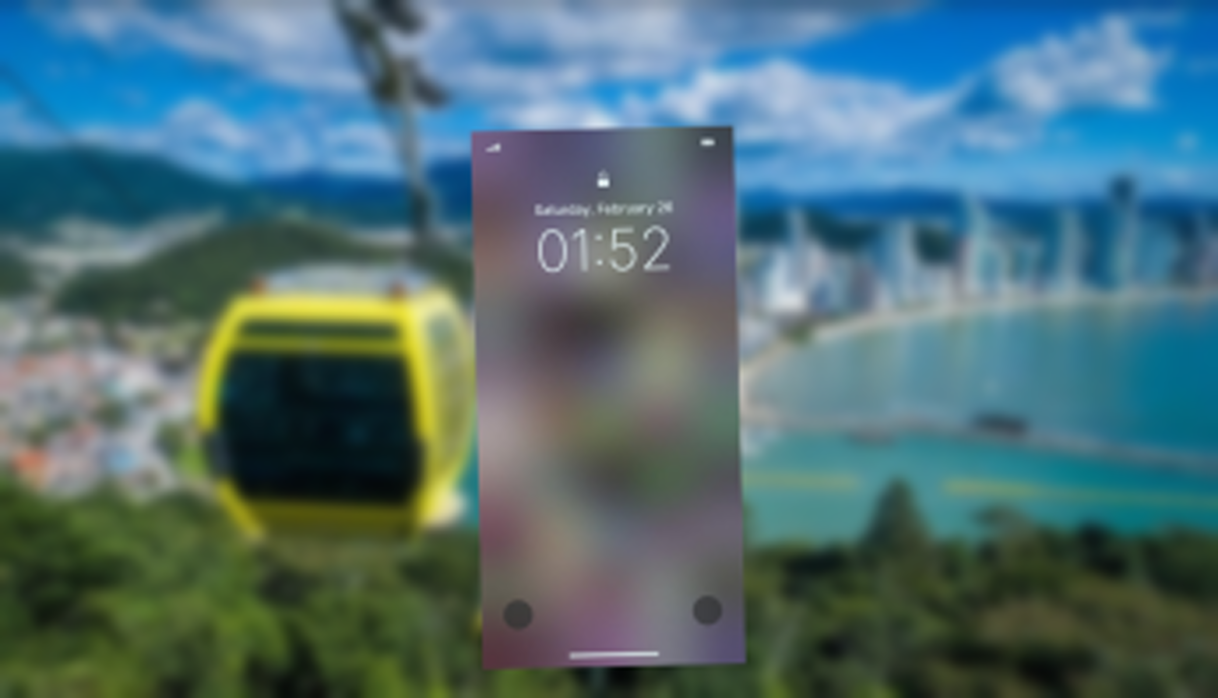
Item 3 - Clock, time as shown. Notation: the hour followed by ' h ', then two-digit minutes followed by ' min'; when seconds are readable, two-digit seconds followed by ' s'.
1 h 52 min
